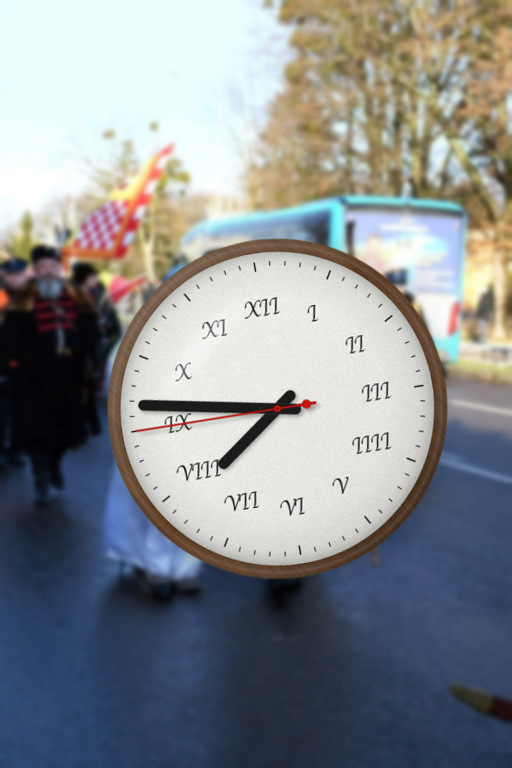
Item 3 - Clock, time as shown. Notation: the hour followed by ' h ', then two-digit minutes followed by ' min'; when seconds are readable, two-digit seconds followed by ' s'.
7 h 46 min 45 s
